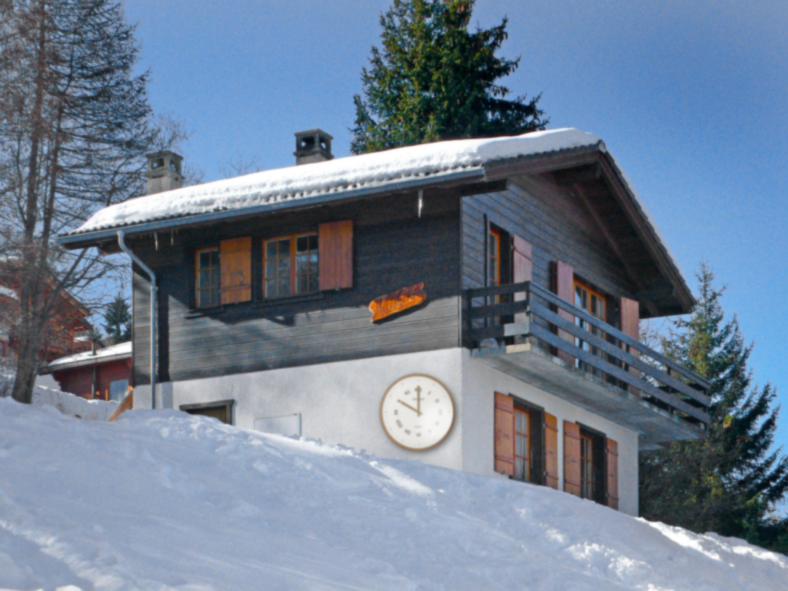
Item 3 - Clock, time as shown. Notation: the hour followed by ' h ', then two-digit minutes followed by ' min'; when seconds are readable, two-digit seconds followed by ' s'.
10 h 00 min
